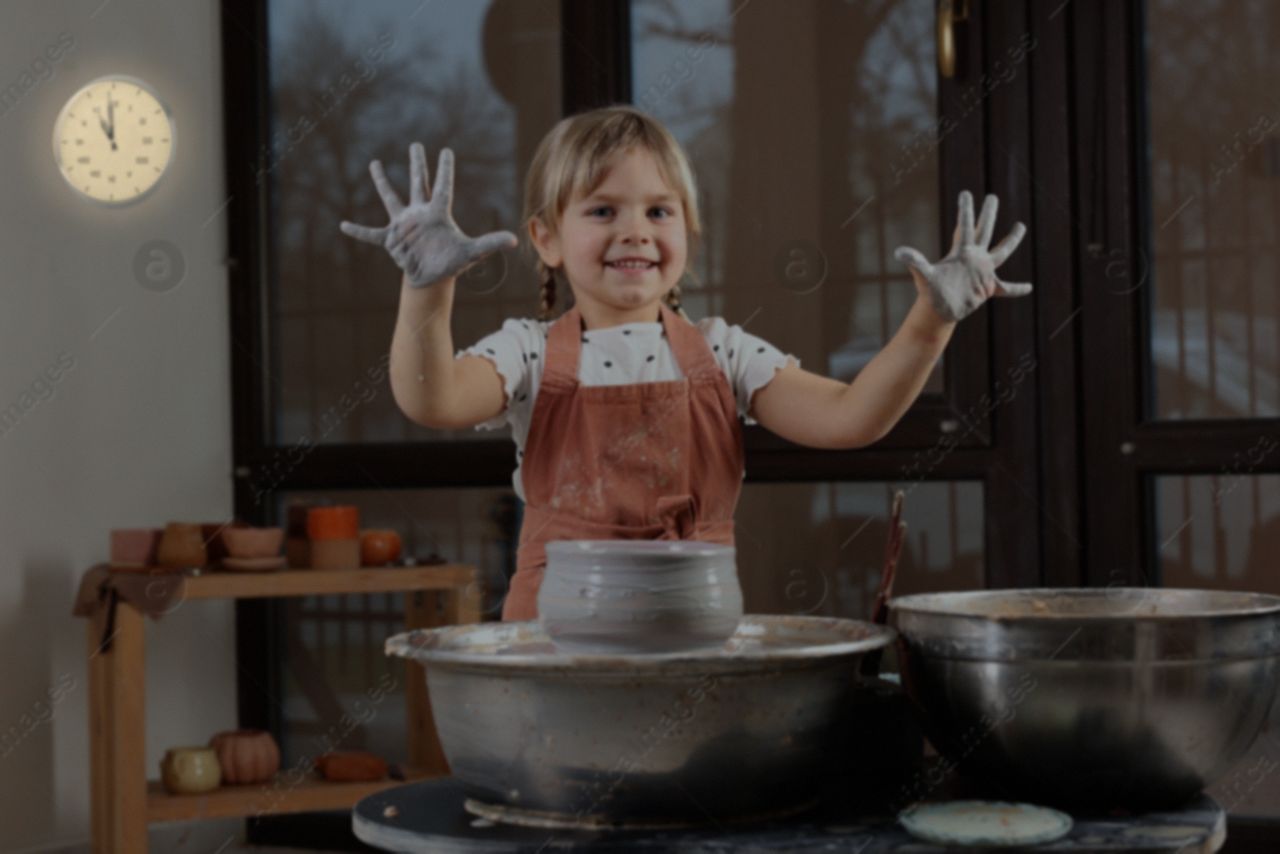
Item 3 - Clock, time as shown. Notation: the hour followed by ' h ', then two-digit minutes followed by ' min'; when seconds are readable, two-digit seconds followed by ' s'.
10 h 59 min
